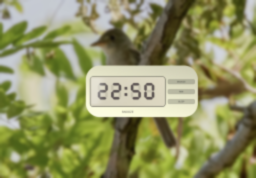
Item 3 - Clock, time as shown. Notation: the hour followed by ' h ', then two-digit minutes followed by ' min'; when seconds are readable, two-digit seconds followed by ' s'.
22 h 50 min
